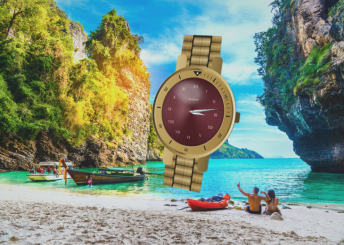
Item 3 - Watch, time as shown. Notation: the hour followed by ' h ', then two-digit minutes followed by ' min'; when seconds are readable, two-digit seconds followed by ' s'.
3 h 13 min
